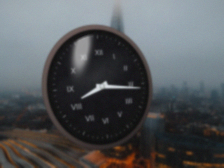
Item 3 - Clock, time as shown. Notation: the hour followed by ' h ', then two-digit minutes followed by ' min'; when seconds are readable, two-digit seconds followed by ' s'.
8 h 16 min
